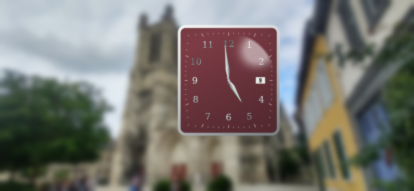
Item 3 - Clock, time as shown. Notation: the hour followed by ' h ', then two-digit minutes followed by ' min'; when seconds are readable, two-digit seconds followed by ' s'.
4 h 59 min
